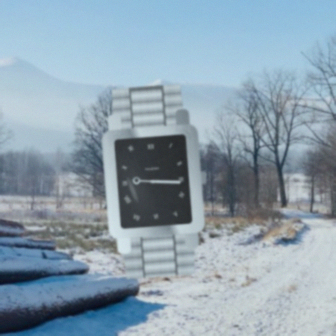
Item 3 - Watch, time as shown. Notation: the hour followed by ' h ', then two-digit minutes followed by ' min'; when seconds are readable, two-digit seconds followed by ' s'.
9 h 16 min
